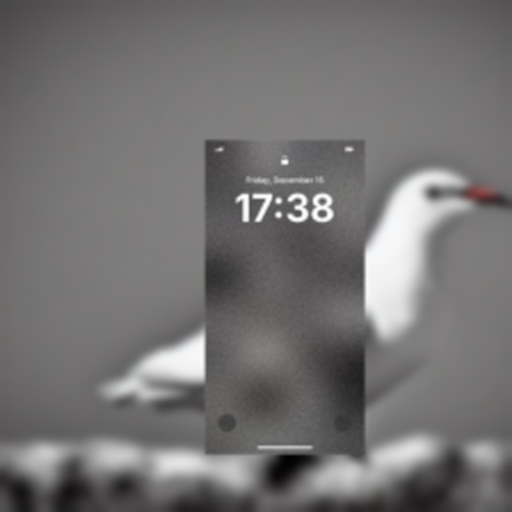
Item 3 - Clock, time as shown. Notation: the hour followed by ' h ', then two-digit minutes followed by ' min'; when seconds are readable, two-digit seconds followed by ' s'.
17 h 38 min
